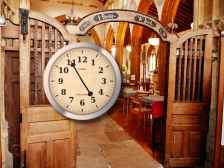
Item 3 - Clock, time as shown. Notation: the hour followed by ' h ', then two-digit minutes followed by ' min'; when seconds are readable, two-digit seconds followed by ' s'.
4 h 55 min
